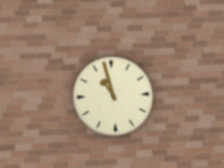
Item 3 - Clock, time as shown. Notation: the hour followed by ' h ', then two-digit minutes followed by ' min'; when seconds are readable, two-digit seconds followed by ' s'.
10 h 58 min
